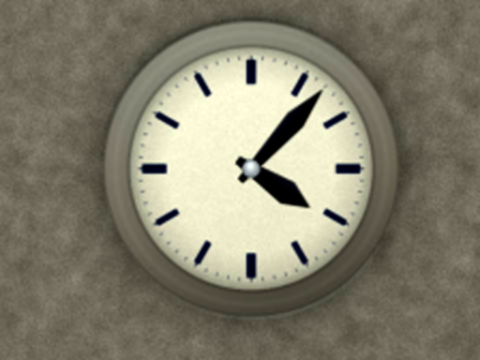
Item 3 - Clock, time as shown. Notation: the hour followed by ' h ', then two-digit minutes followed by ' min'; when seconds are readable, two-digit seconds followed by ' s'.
4 h 07 min
